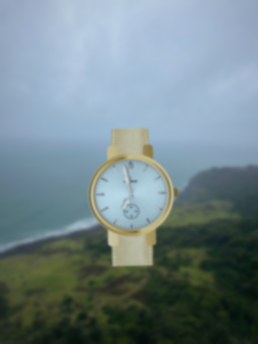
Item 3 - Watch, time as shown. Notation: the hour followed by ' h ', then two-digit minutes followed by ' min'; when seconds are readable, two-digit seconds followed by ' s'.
6 h 58 min
